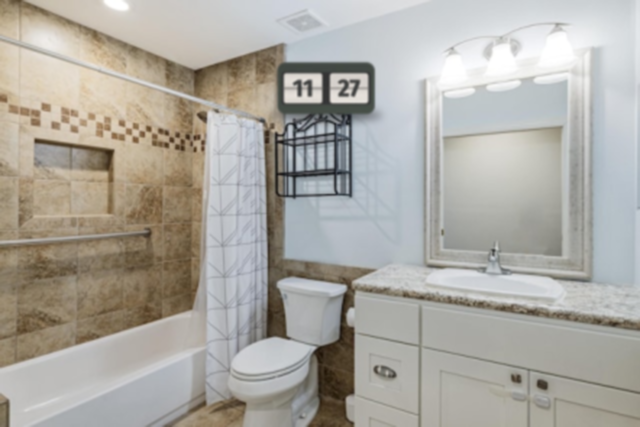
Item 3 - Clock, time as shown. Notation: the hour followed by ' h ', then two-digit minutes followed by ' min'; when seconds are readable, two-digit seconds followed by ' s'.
11 h 27 min
